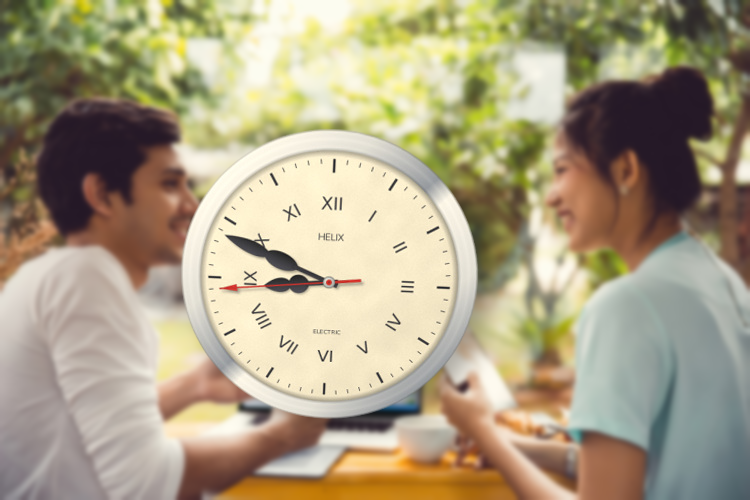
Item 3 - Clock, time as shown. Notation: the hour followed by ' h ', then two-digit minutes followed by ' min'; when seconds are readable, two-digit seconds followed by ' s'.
8 h 48 min 44 s
